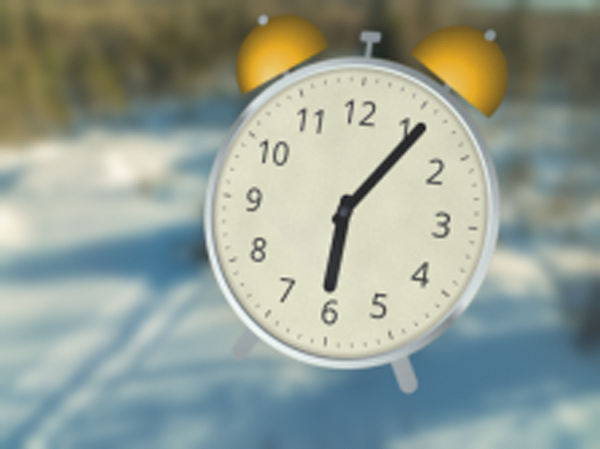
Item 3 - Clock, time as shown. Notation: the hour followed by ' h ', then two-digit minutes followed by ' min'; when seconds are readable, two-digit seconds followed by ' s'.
6 h 06 min
